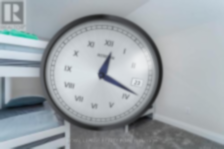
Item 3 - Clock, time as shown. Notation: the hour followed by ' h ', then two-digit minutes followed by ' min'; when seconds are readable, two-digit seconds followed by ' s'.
12 h 18 min
